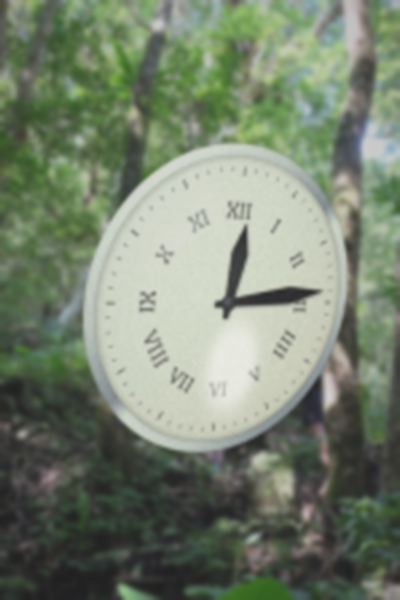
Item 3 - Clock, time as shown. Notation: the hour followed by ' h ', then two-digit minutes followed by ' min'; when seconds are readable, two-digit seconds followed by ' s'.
12 h 14 min
